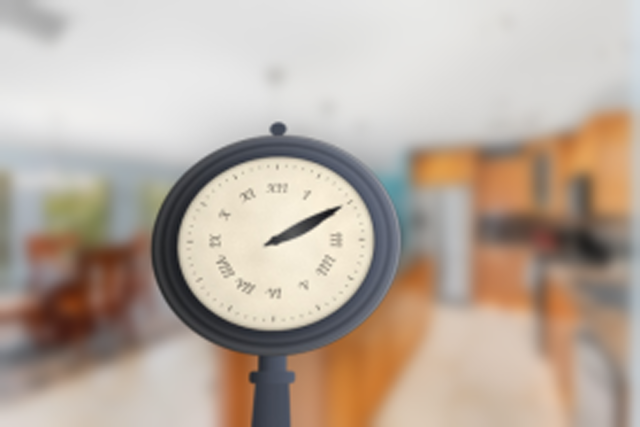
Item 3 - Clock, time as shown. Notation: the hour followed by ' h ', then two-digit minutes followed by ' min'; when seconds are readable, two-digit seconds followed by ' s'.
2 h 10 min
